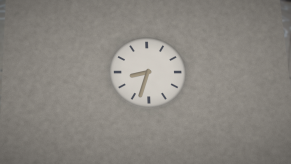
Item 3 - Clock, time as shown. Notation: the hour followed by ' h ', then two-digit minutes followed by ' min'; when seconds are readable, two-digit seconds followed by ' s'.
8 h 33 min
